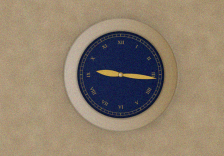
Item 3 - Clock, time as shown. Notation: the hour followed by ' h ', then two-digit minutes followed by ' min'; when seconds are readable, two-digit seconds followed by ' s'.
9 h 16 min
